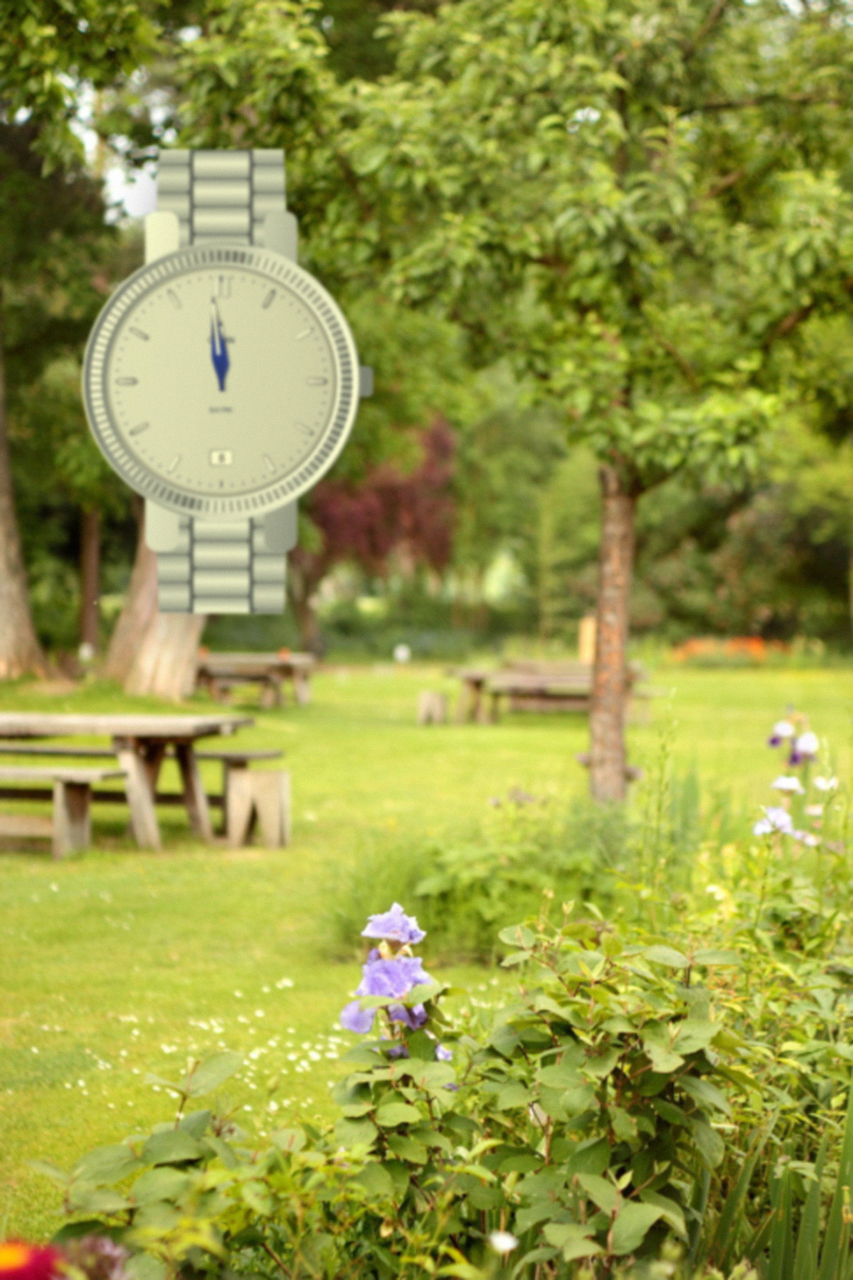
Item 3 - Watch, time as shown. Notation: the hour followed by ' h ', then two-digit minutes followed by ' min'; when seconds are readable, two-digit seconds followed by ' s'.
11 h 59 min
